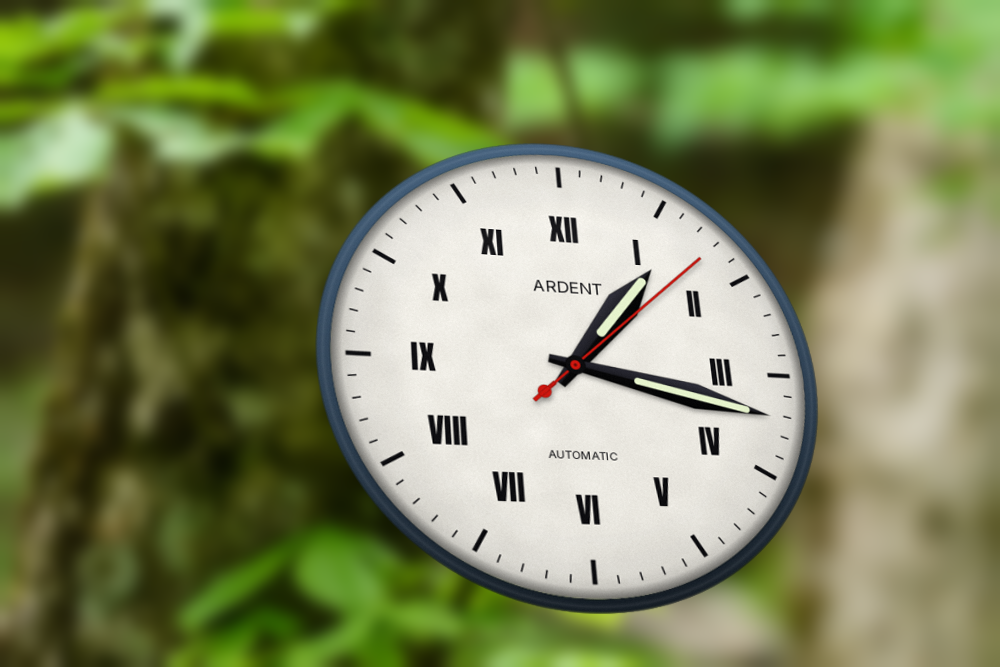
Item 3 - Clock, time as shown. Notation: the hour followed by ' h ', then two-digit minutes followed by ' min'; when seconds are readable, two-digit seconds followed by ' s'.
1 h 17 min 08 s
